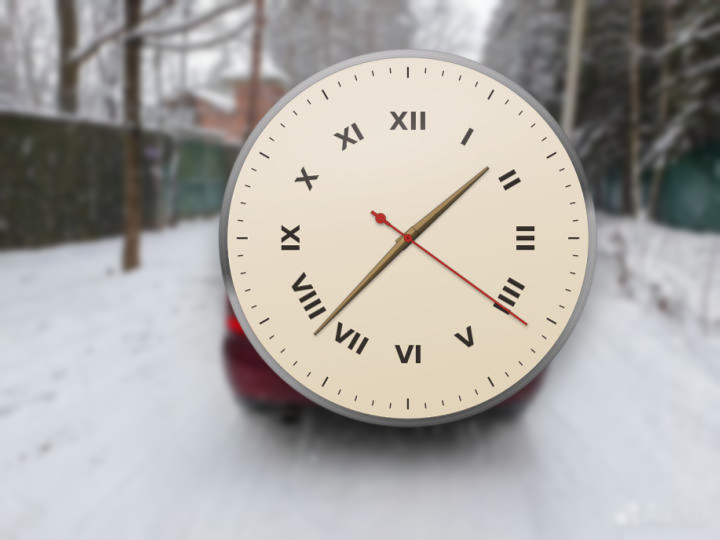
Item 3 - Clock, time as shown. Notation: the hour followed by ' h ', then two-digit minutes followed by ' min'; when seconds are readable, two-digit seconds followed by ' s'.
1 h 37 min 21 s
